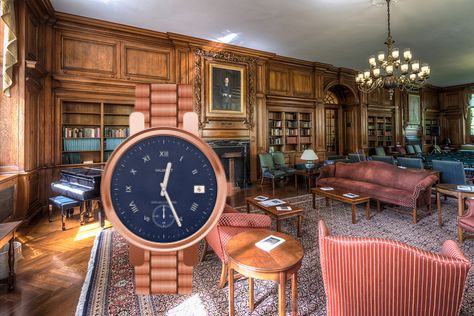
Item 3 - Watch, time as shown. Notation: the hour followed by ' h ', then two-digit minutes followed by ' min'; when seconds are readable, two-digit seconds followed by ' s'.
12 h 26 min
